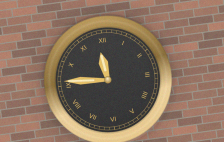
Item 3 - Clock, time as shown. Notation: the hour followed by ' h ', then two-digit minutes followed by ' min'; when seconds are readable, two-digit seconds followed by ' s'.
11 h 46 min
